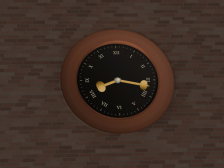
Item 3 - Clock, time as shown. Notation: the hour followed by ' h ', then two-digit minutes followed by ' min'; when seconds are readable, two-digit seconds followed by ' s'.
8 h 17 min
